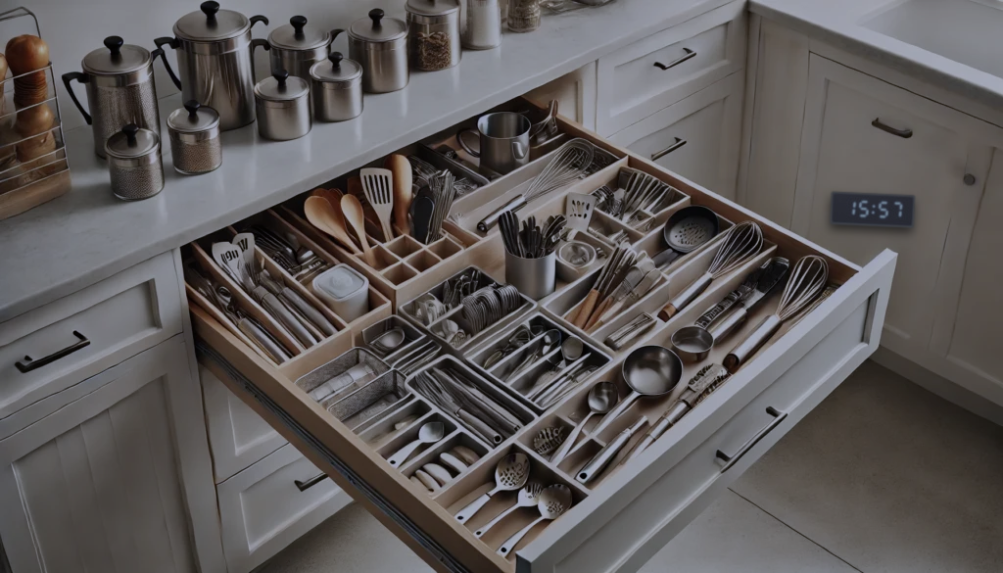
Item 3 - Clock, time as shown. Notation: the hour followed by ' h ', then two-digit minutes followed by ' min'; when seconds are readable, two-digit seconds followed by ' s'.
15 h 57 min
